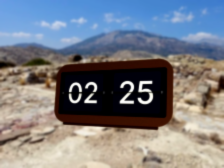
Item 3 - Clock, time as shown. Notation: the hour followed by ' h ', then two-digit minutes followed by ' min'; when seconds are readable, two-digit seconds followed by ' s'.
2 h 25 min
